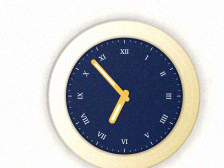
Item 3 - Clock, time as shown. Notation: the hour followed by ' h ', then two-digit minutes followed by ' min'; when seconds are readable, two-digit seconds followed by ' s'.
6 h 53 min
